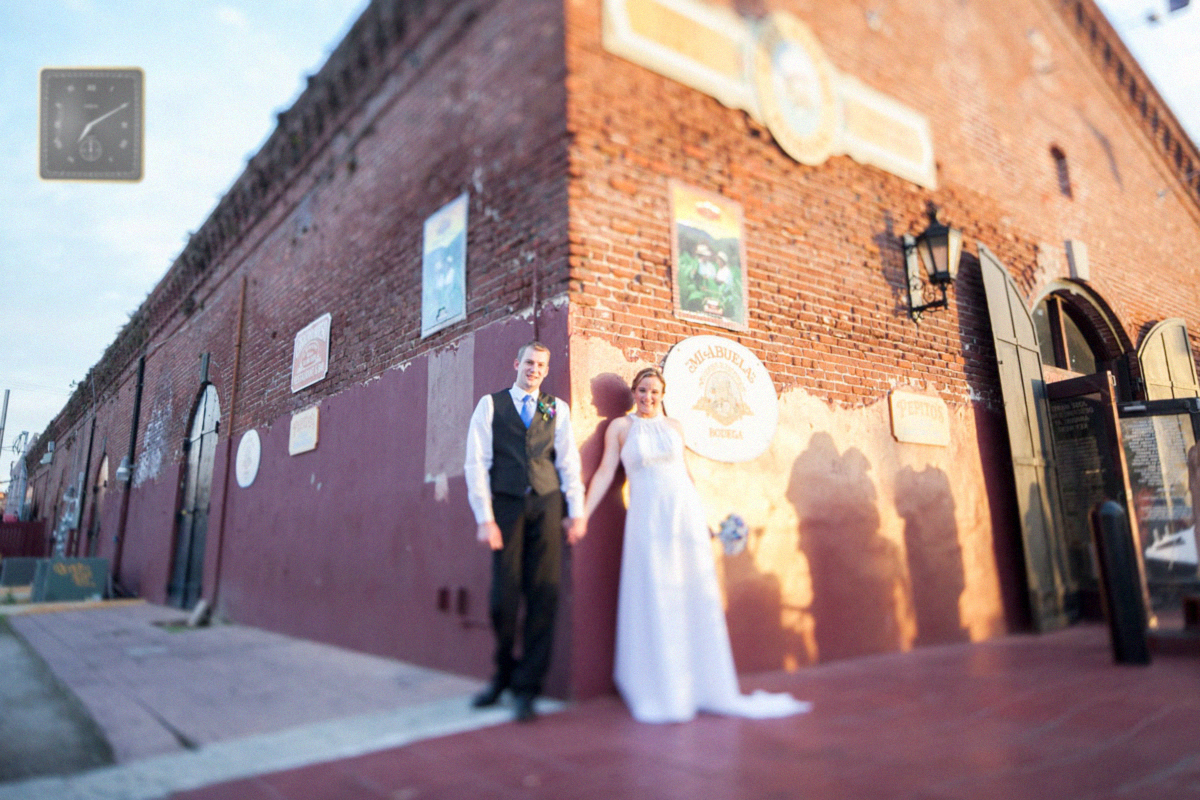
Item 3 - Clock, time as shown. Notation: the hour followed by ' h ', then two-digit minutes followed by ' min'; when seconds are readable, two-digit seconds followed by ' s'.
7 h 10 min
